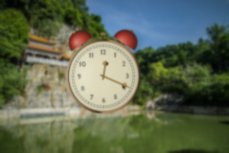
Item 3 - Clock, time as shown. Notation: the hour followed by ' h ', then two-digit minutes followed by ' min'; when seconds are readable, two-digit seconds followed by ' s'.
12 h 19 min
